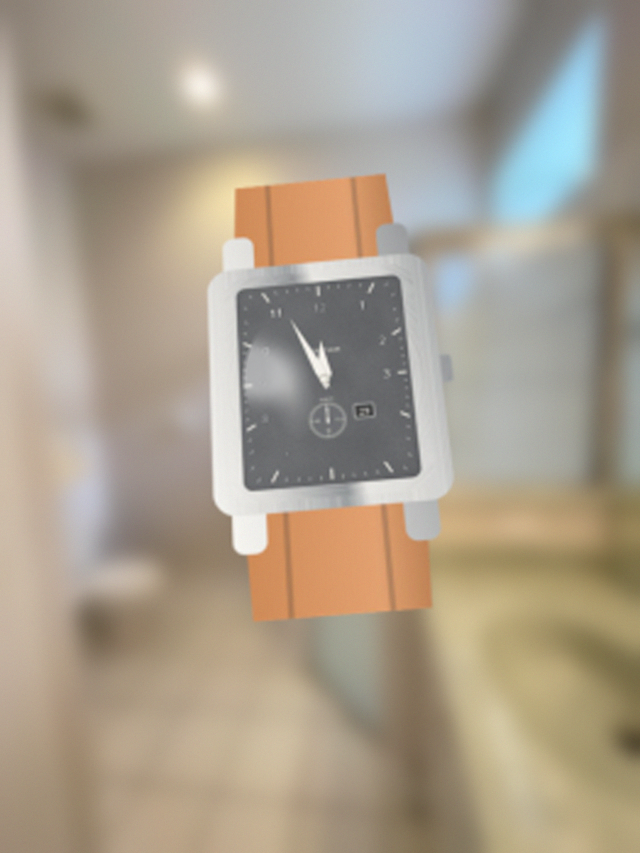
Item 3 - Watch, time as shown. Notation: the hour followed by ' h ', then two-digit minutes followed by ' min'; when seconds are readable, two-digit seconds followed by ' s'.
11 h 56 min
